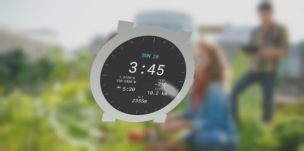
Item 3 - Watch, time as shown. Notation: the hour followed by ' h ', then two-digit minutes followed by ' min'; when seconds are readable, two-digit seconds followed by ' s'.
3 h 45 min
